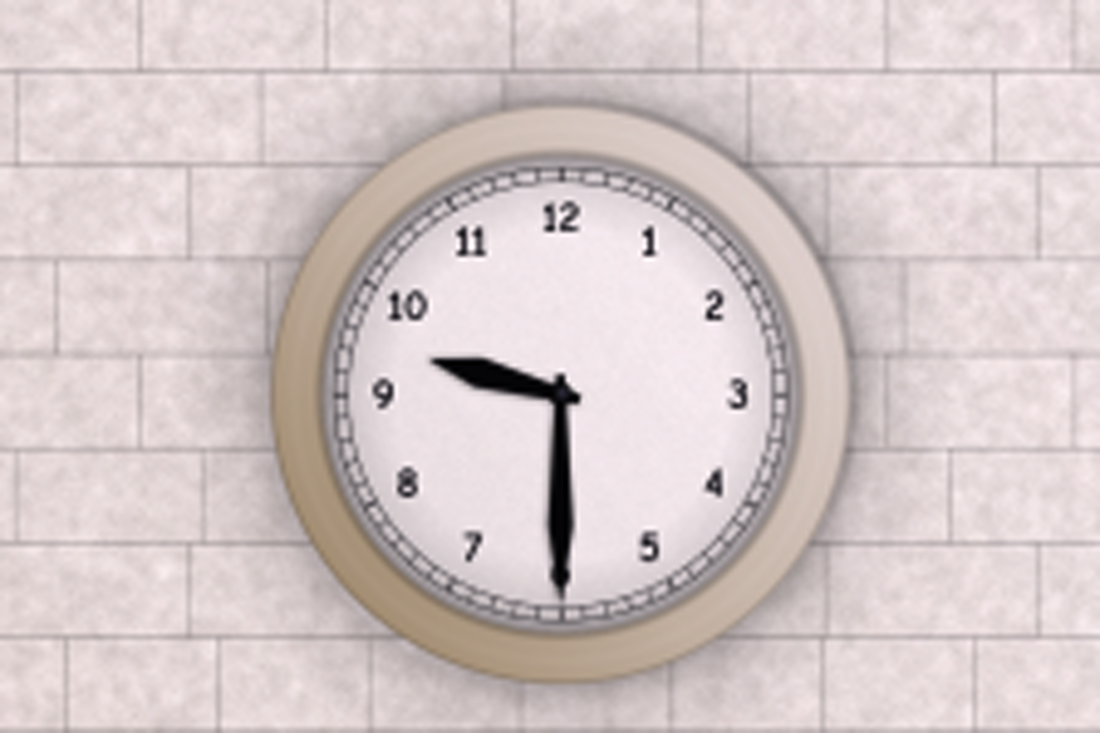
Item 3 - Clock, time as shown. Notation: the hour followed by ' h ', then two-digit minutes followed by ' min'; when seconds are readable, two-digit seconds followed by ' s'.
9 h 30 min
